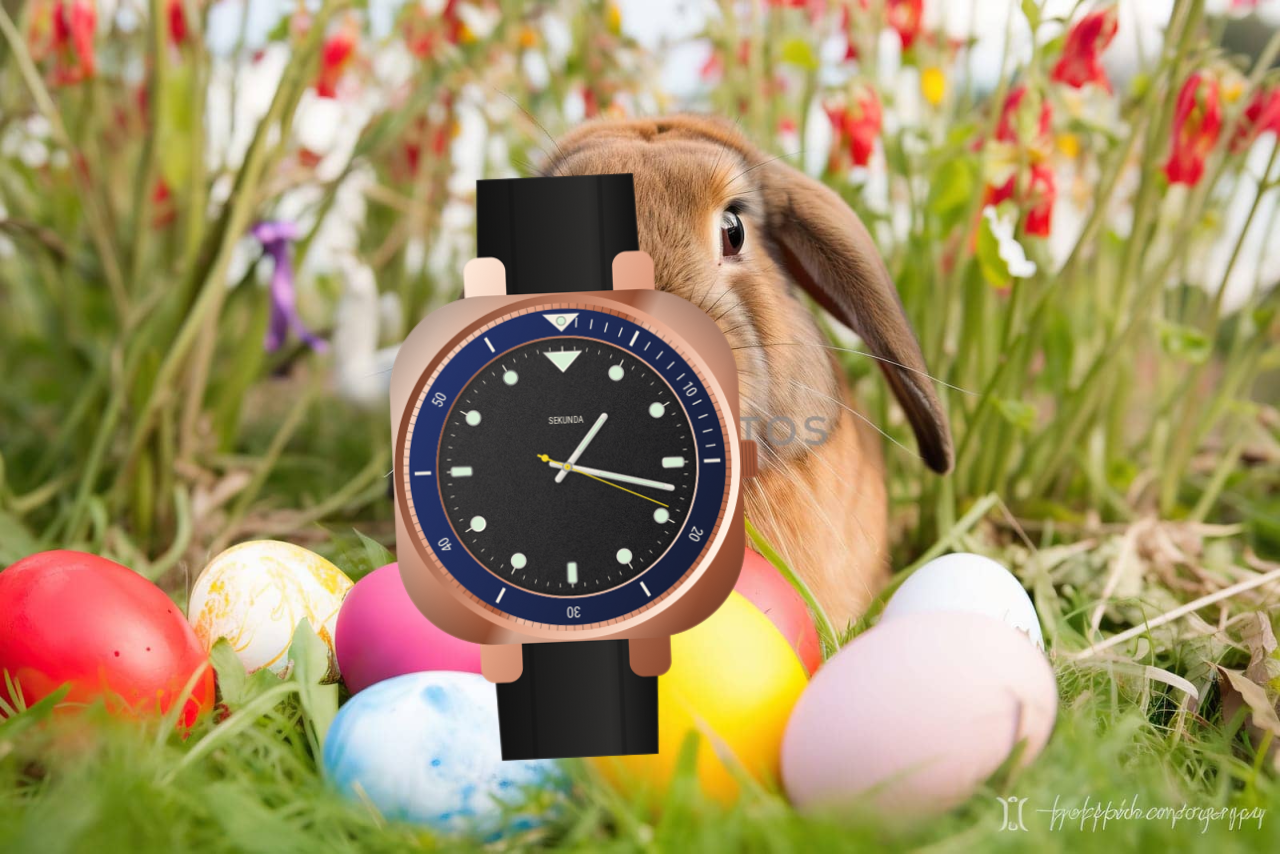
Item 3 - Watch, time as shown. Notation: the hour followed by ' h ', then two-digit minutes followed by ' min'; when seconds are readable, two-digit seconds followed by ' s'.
1 h 17 min 19 s
